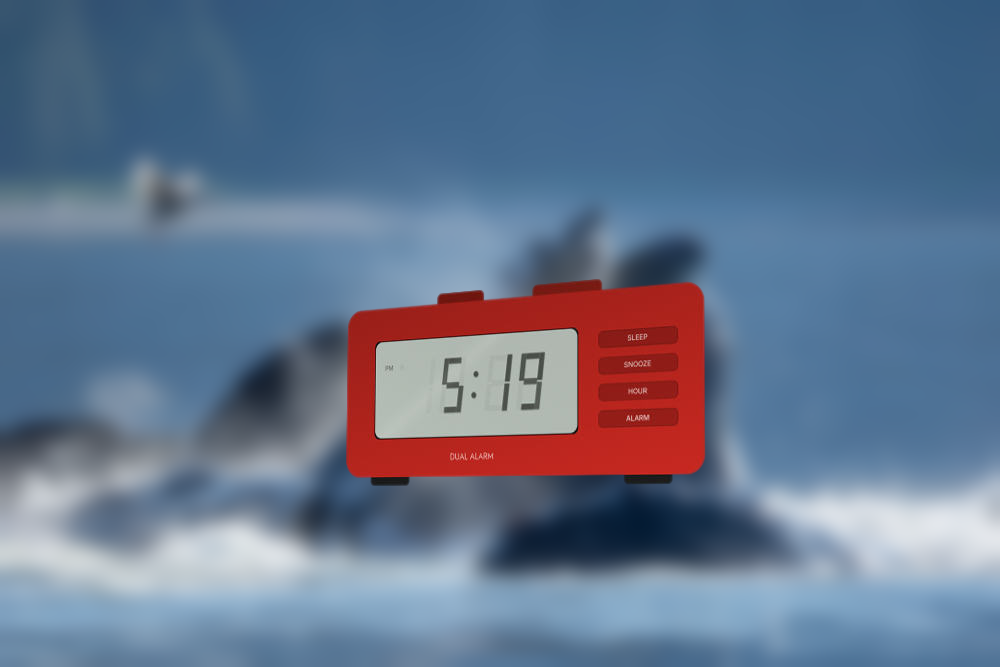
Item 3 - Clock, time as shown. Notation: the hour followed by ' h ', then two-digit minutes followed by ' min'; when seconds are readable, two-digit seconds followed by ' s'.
5 h 19 min
